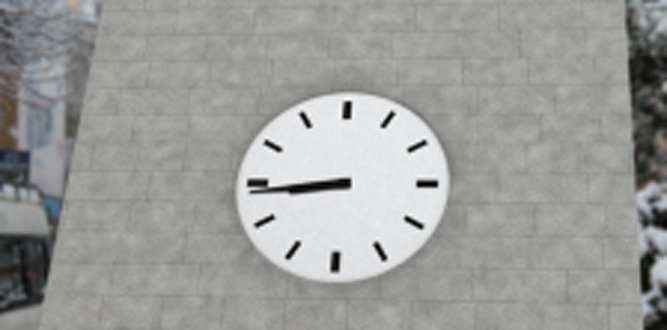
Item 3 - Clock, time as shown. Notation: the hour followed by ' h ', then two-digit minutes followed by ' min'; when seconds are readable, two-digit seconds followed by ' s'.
8 h 44 min
